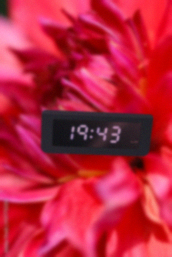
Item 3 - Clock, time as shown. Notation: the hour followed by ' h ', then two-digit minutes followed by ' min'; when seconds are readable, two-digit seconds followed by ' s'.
19 h 43 min
